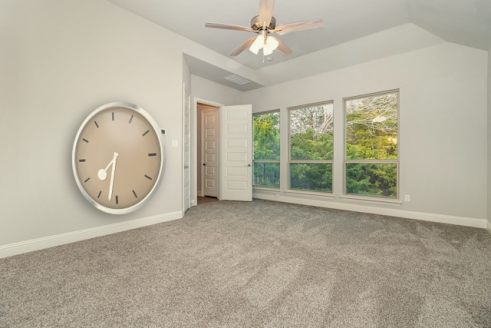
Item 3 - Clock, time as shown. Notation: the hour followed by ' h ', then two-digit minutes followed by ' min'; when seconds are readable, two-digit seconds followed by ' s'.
7 h 32 min
